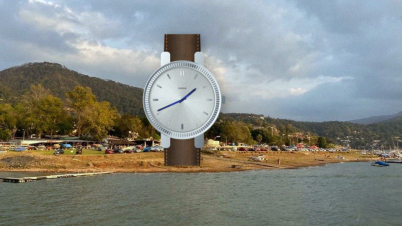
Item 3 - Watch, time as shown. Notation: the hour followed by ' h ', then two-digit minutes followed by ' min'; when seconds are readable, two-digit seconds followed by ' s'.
1 h 41 min
